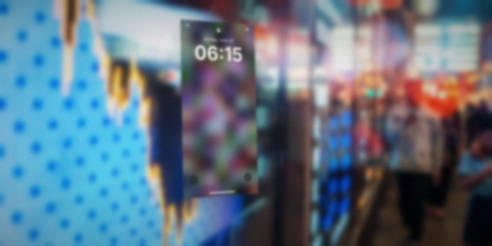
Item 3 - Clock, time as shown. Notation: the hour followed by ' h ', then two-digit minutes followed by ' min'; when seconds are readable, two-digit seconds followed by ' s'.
6 h 15 min
